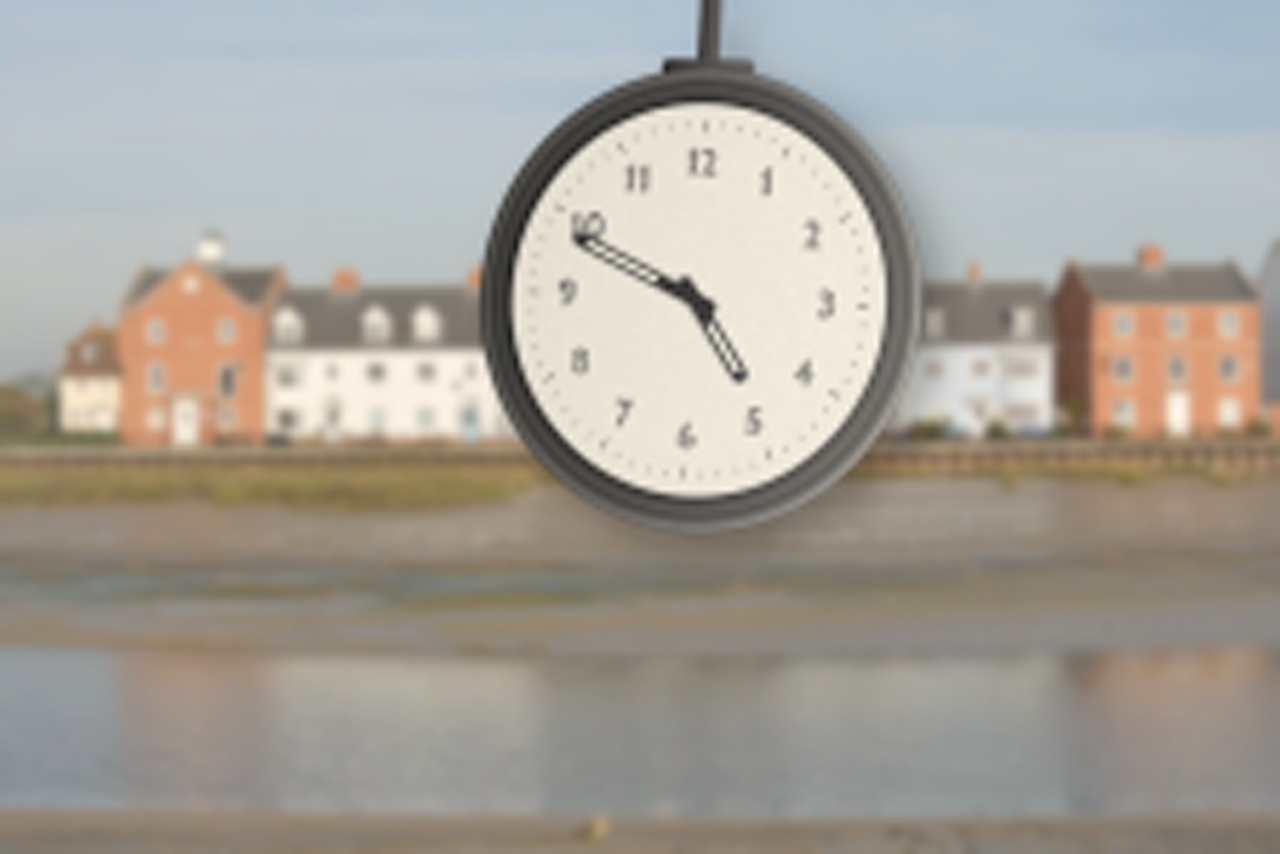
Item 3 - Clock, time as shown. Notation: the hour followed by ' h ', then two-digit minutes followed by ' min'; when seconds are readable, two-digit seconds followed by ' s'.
4 h 49 min
